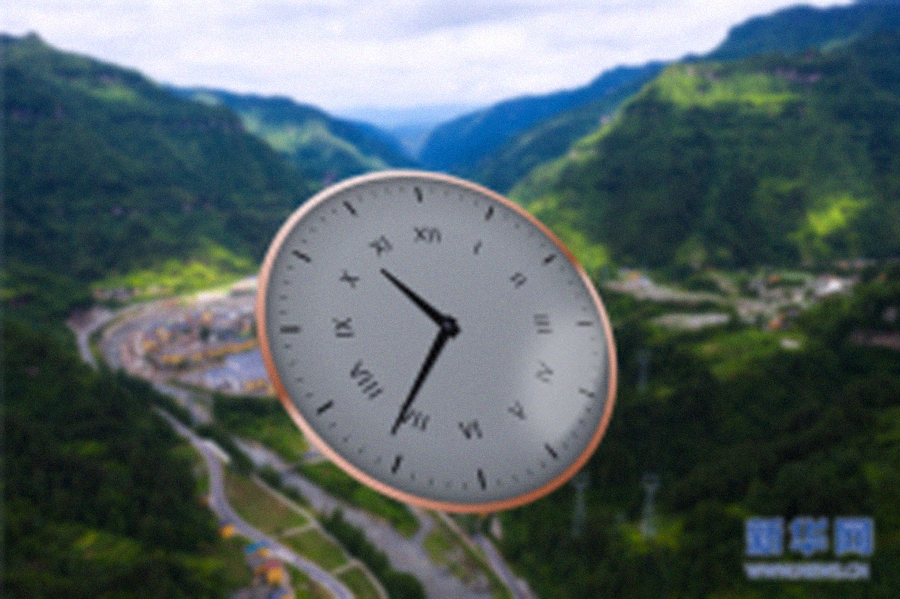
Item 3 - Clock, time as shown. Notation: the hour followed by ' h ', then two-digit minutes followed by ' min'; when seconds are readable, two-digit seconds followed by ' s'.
10 h 36 min
